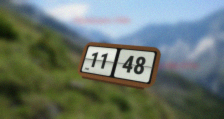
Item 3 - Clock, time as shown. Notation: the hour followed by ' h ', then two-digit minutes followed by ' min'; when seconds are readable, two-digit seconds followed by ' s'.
11 h 48 min
